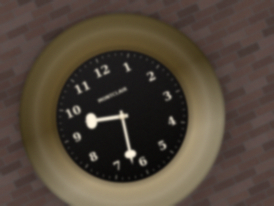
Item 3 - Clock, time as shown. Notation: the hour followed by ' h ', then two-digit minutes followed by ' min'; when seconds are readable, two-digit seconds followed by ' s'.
9 h 32 min
